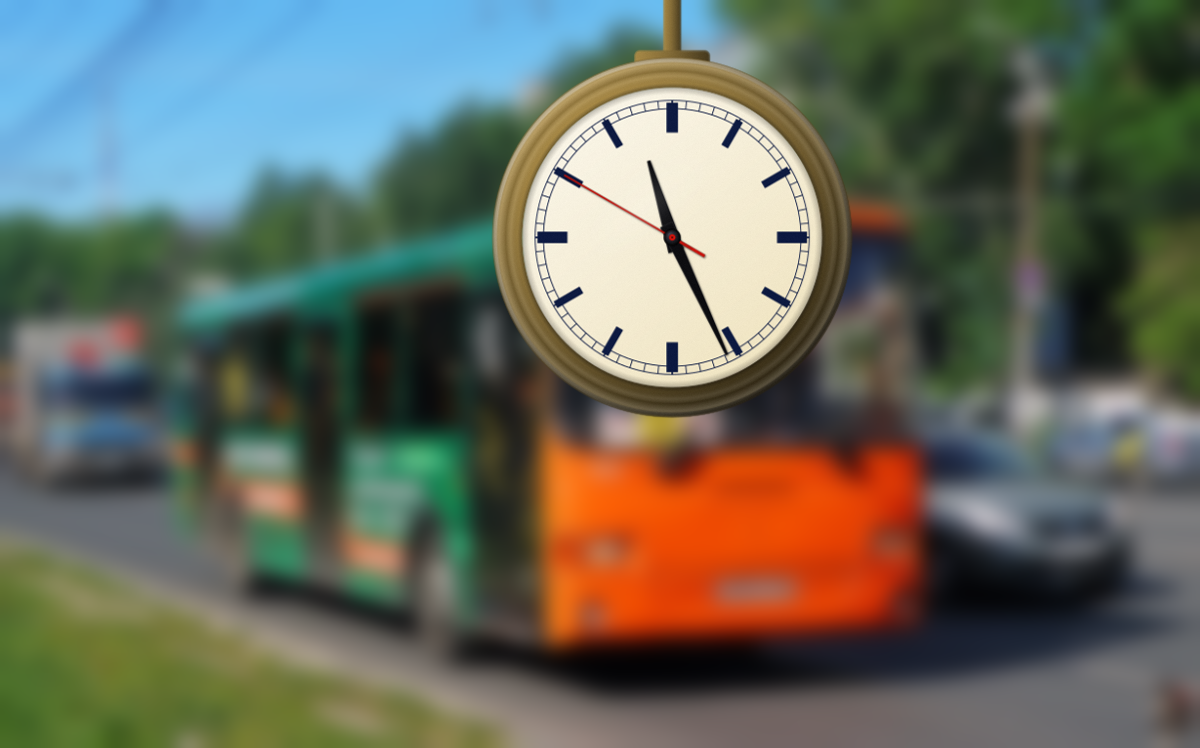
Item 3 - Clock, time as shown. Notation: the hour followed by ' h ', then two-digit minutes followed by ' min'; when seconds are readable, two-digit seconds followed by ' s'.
11 h 25 min 50 s
